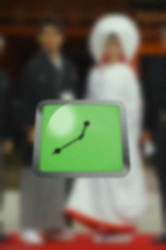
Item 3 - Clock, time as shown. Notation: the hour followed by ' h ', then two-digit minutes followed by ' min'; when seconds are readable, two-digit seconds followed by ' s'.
12 h 39 min
